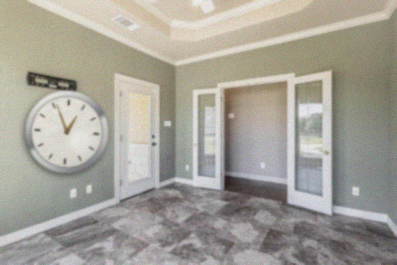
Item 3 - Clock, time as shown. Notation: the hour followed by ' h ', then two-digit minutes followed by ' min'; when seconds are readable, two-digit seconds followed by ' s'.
12 h 56 min
